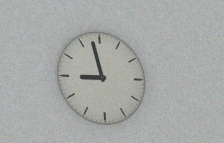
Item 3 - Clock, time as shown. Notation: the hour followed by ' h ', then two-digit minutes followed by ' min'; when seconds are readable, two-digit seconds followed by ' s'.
8 h 58 min
